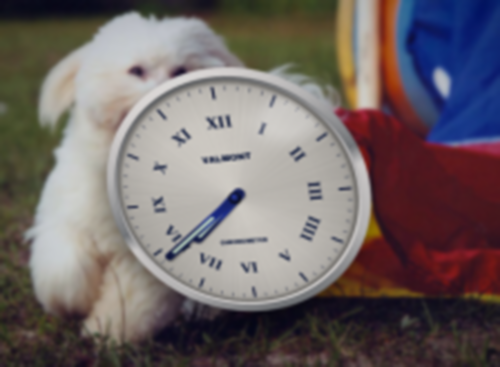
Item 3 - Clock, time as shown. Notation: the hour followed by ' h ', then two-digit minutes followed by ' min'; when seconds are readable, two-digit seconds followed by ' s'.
7 h 39 min
